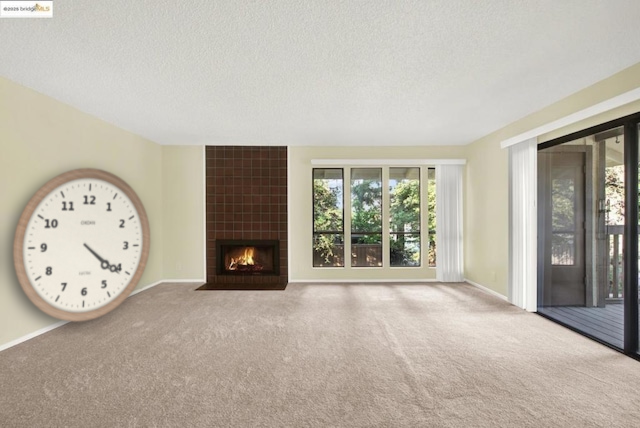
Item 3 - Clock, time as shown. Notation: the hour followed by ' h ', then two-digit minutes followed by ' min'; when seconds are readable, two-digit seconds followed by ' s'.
4 h 21 min
